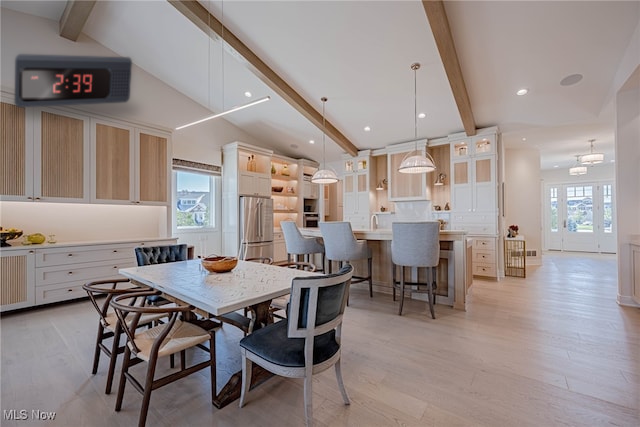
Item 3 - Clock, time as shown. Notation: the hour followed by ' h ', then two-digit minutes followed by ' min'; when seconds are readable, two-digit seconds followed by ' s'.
2 h 39 min
